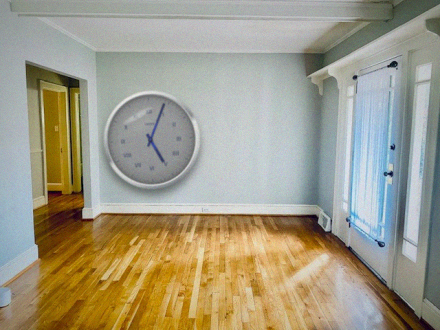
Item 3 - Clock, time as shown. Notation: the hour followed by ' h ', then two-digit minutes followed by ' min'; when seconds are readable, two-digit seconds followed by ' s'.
5 h 04 min
